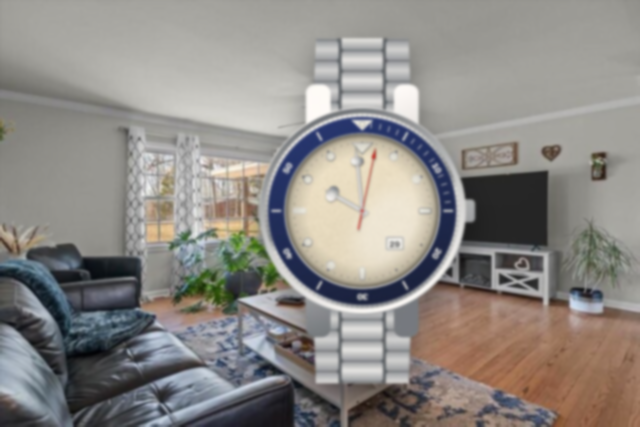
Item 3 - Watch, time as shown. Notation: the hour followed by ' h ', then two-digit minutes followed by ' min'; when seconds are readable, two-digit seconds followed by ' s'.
9 h 59 min 02 s
